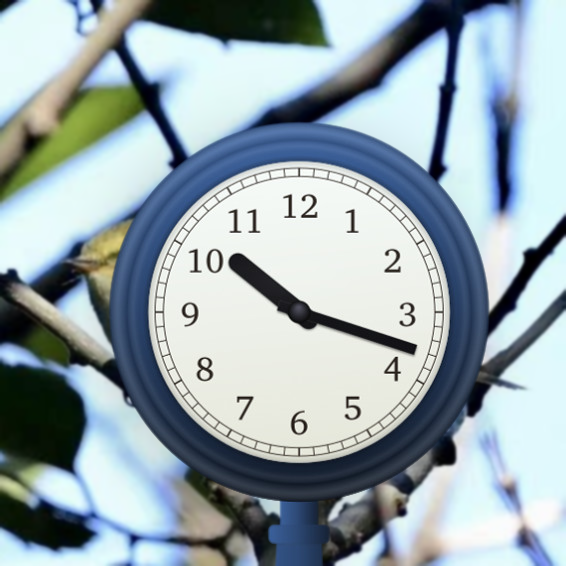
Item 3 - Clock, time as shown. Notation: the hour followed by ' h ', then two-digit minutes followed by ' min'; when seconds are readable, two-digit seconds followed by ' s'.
10 h 18 min
